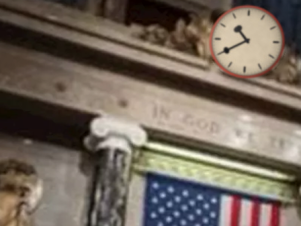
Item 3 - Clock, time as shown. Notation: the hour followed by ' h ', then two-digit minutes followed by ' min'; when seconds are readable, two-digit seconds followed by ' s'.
10 h 40 min
